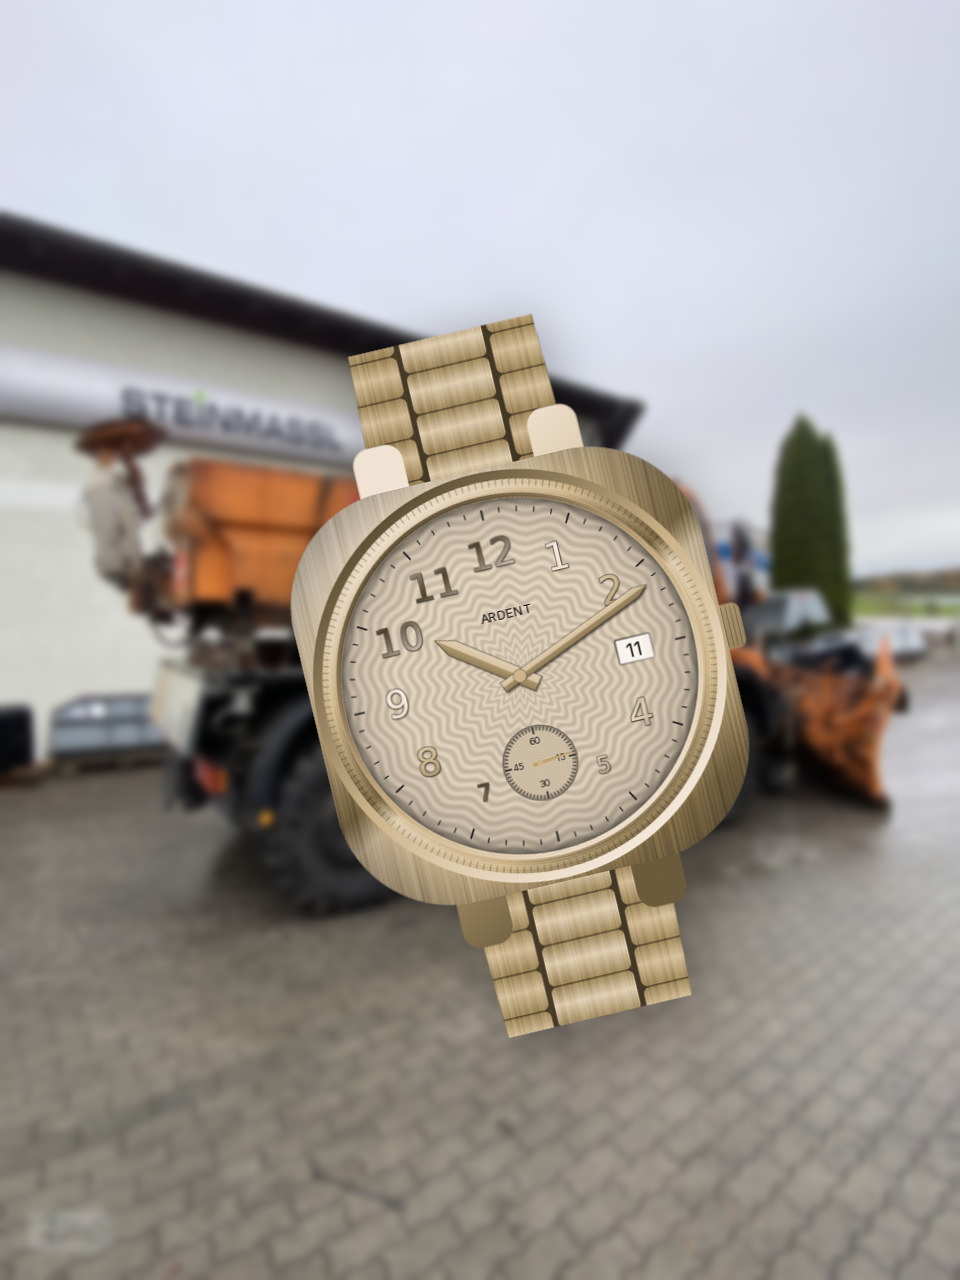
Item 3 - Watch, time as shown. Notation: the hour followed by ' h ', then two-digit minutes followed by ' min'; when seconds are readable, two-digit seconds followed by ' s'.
10 h 11 min 14 s
